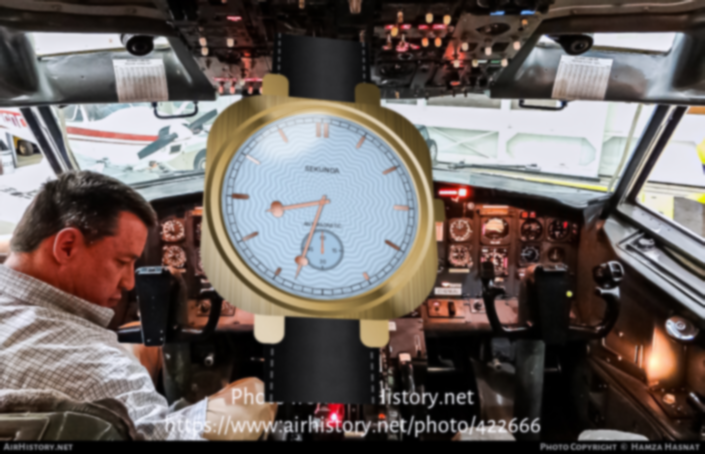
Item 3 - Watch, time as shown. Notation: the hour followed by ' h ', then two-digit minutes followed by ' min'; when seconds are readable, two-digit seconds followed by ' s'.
8 h 33 min
